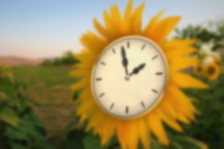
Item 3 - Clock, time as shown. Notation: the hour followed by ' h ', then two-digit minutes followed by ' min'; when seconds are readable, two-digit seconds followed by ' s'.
1 h 58 min
